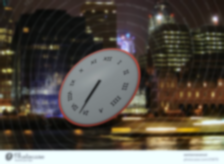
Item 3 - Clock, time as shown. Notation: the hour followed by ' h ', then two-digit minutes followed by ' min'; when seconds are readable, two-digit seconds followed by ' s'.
6 h 32 min
